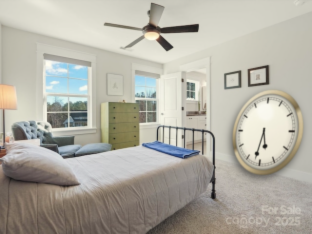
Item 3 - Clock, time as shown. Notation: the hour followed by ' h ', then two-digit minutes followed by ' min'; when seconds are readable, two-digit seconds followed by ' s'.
5 h 32 min
